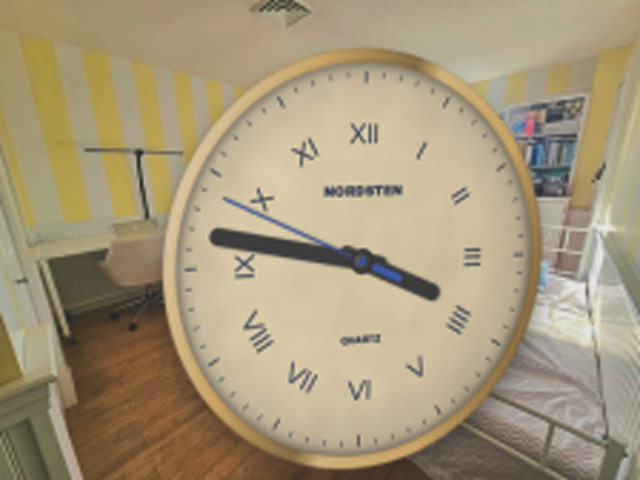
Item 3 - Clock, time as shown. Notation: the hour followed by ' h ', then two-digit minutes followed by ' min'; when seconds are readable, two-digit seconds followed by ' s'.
3 h 46 min 49 s
